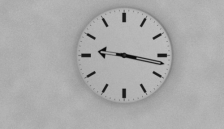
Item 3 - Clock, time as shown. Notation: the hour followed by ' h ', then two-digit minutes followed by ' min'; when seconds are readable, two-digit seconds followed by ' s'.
9 h 17 min
